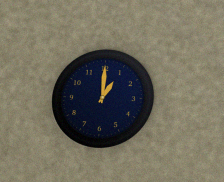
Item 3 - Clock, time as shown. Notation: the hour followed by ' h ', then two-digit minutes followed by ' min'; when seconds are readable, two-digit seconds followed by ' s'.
1 h 00 min
